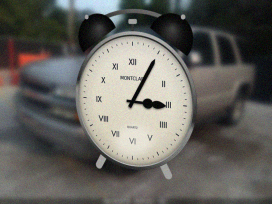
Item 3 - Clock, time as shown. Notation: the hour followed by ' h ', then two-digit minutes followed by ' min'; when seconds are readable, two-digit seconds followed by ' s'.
3 h 05 min
